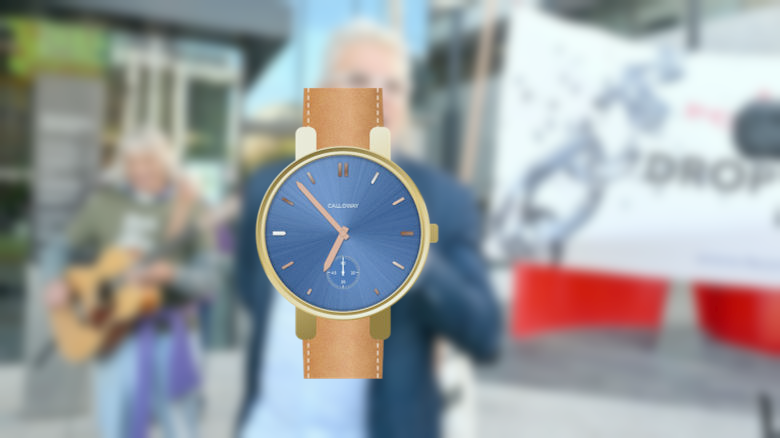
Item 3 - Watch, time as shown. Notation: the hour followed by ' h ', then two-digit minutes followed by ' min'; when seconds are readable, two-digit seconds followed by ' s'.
6 h 53 min
